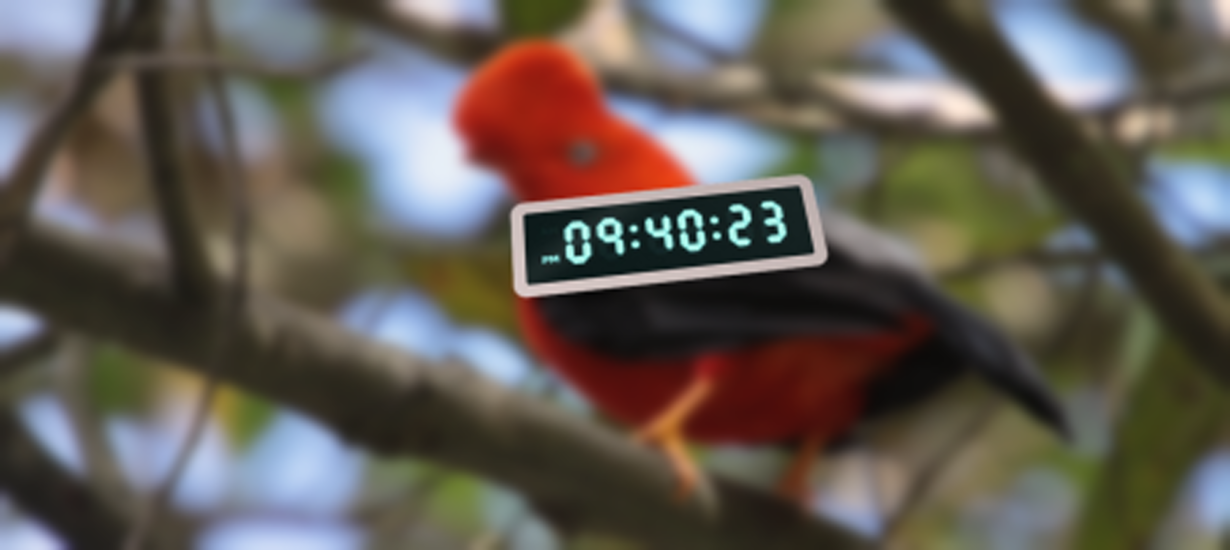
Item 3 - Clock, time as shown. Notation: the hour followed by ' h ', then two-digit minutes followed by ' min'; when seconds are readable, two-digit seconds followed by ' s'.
9 h 40 min 23 s
